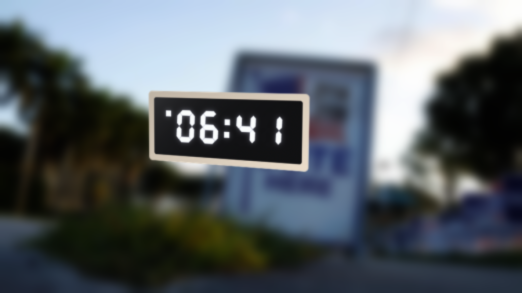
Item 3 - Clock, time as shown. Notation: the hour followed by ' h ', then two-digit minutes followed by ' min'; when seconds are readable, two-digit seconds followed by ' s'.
6 h 41 min
